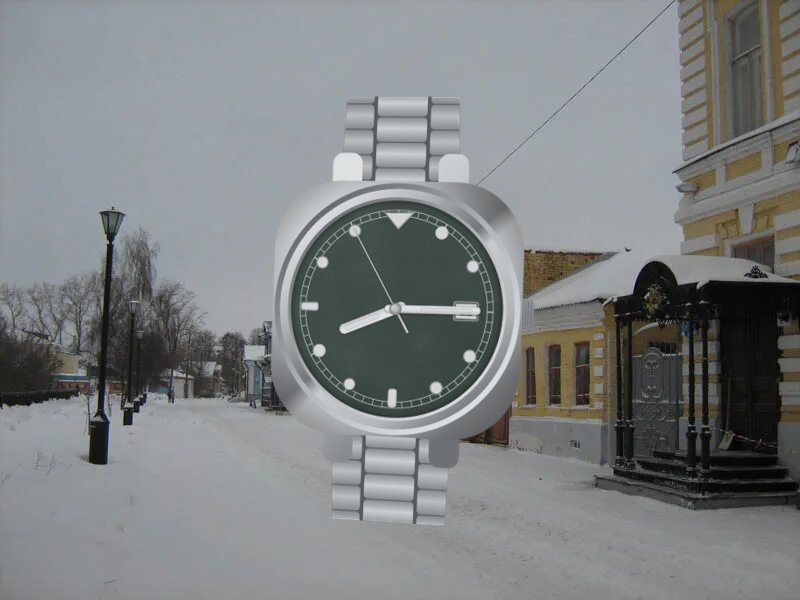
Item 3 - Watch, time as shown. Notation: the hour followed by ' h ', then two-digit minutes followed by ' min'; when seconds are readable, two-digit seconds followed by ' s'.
8 h 14 min 55 s
